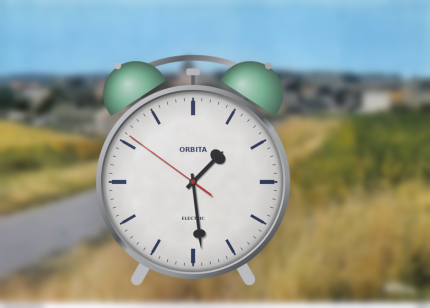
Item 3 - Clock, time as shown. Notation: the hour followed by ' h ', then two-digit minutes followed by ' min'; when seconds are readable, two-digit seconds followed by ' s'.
1 h 28 min 51 s
